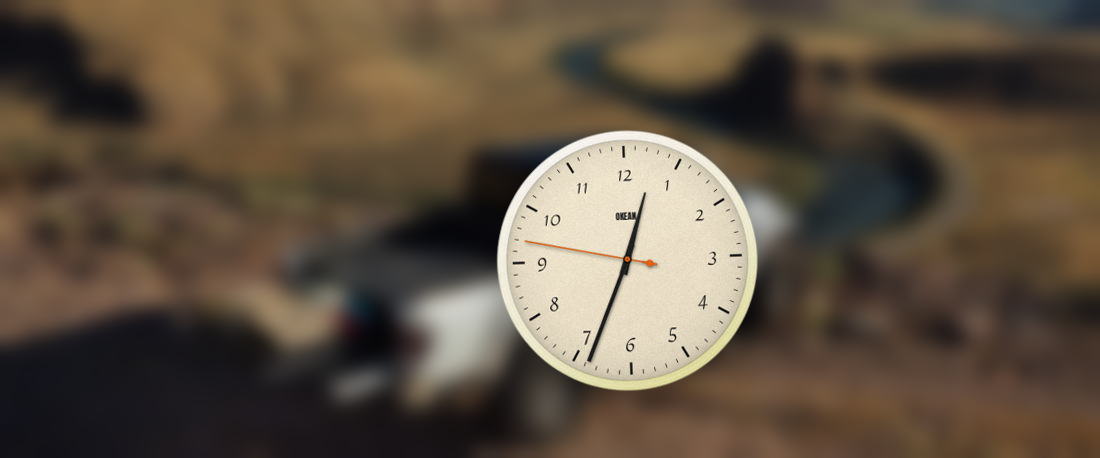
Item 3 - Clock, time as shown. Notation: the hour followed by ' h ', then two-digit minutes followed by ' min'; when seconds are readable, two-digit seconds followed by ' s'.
12 h 33 min 47 s
